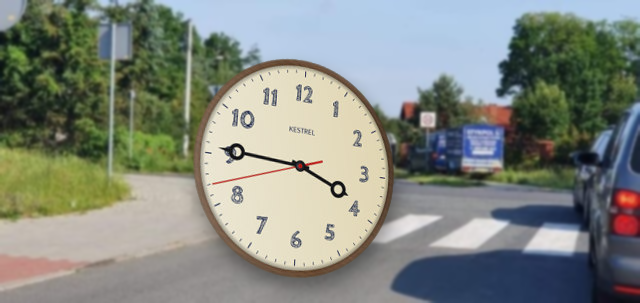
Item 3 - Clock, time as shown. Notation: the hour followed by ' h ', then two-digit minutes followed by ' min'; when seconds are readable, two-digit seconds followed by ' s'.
3 h 45 min 42 s
